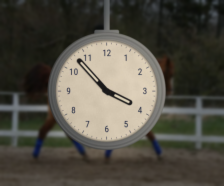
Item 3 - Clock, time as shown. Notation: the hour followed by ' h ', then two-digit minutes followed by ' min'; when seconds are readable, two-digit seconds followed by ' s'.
3 h 53 min
